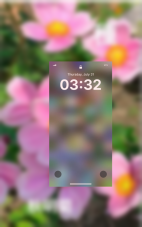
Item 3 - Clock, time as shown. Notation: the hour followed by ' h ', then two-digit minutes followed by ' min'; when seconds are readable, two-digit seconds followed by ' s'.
3 h 32 min
